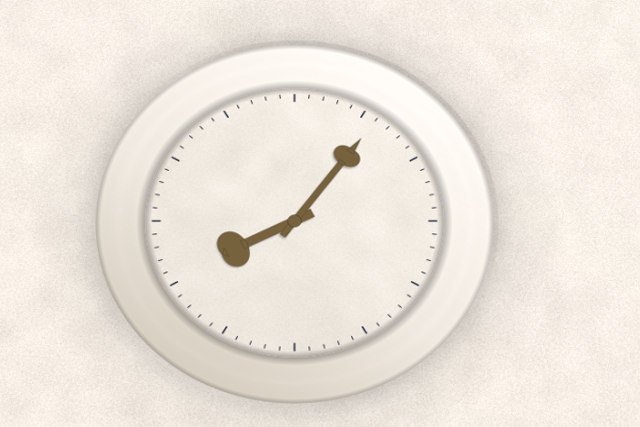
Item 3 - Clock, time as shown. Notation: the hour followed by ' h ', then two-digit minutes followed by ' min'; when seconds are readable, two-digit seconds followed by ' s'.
8 h 06 min
